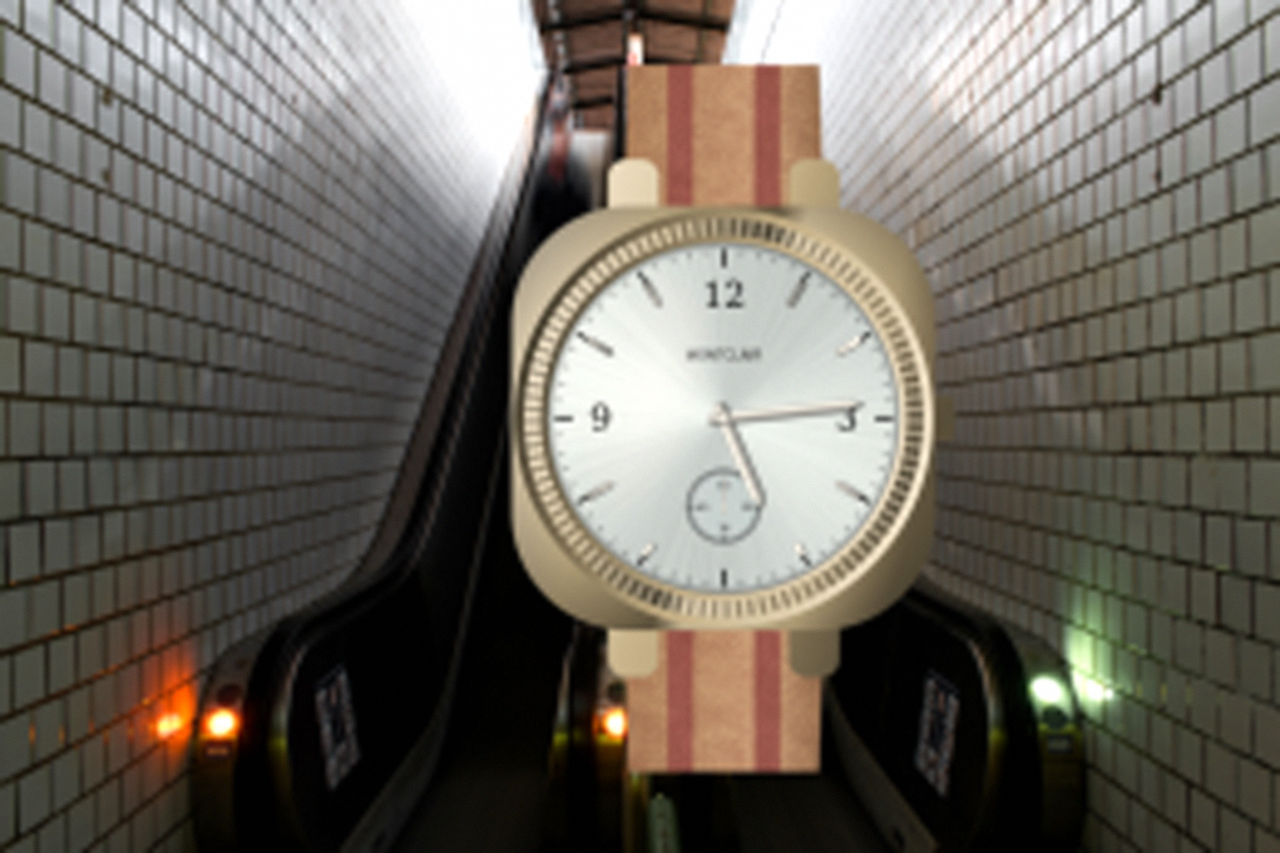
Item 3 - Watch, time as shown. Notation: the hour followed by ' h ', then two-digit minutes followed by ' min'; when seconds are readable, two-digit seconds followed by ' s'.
5 h 14 min
